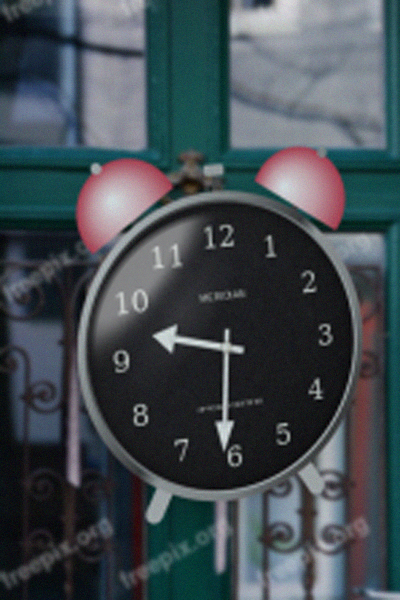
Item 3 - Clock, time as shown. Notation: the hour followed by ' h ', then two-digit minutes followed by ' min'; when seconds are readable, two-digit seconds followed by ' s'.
9 h 31 min
